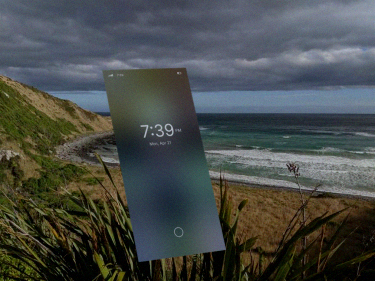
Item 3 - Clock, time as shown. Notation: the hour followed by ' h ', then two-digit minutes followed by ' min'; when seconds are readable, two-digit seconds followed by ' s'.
7 h 39 min
